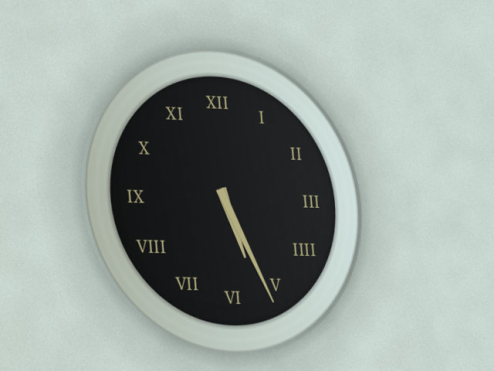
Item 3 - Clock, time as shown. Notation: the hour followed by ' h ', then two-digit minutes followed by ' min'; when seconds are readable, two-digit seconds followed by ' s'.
5 h 26 min
